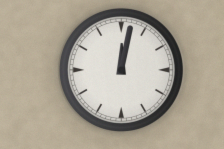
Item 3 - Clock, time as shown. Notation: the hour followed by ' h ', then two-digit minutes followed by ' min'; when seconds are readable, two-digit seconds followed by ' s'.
12 h 02 min
